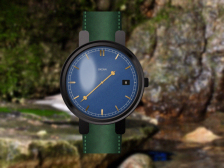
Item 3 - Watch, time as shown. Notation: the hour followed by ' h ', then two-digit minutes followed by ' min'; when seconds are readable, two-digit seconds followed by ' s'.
1 h 38 min
